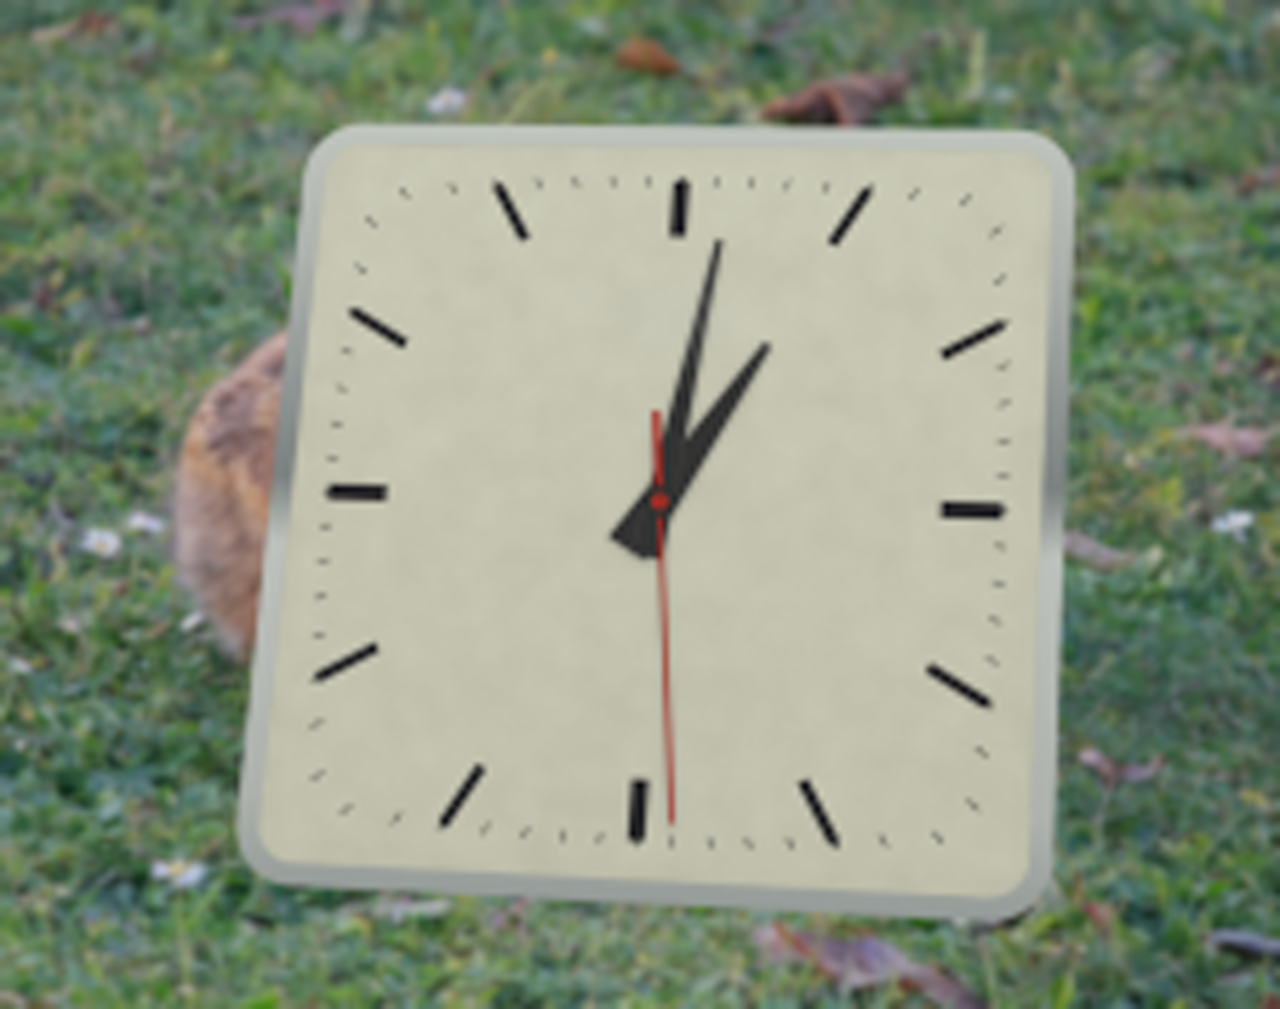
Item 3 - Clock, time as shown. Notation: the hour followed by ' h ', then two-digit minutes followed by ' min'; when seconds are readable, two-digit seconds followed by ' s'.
1 h 01 min 29 s
